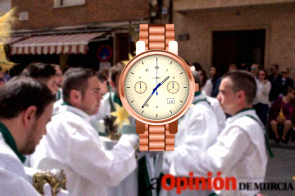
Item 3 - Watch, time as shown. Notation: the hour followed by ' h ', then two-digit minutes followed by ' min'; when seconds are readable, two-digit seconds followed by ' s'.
1 h 36 min
